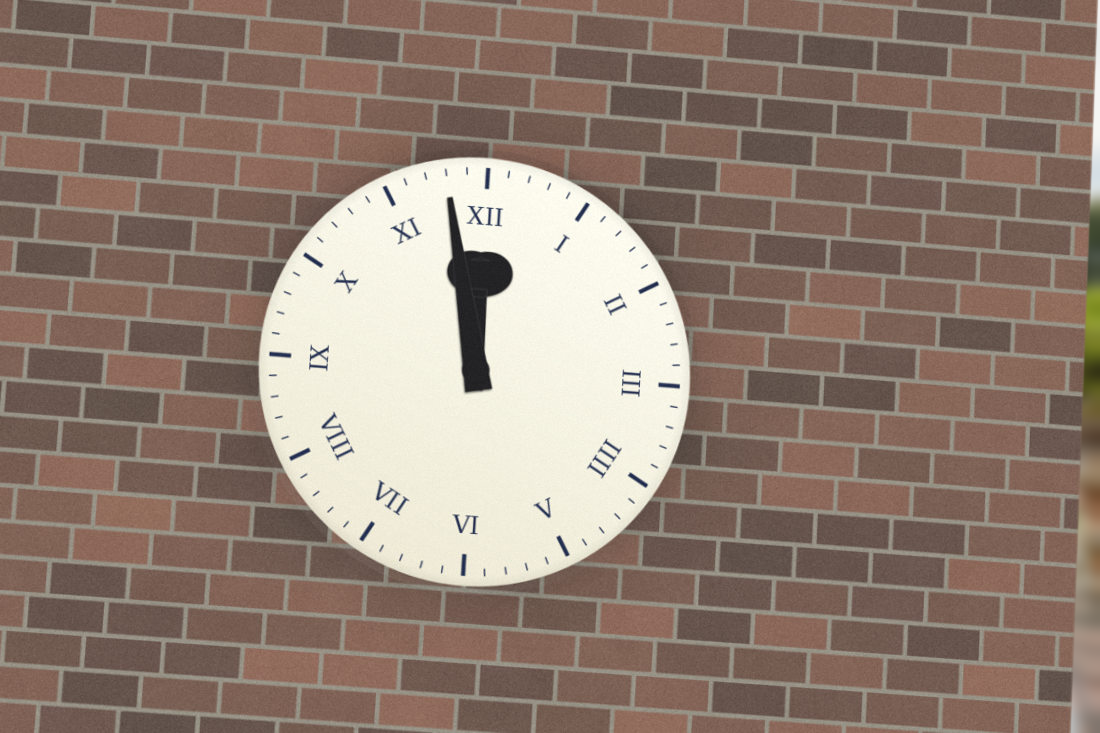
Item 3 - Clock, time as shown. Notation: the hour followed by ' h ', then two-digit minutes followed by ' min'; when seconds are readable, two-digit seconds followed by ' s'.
11 h 58 min
